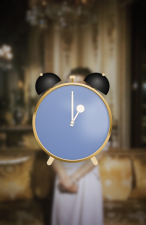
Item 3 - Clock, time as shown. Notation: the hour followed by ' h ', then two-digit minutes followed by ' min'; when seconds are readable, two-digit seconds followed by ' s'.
1 h 00 min
